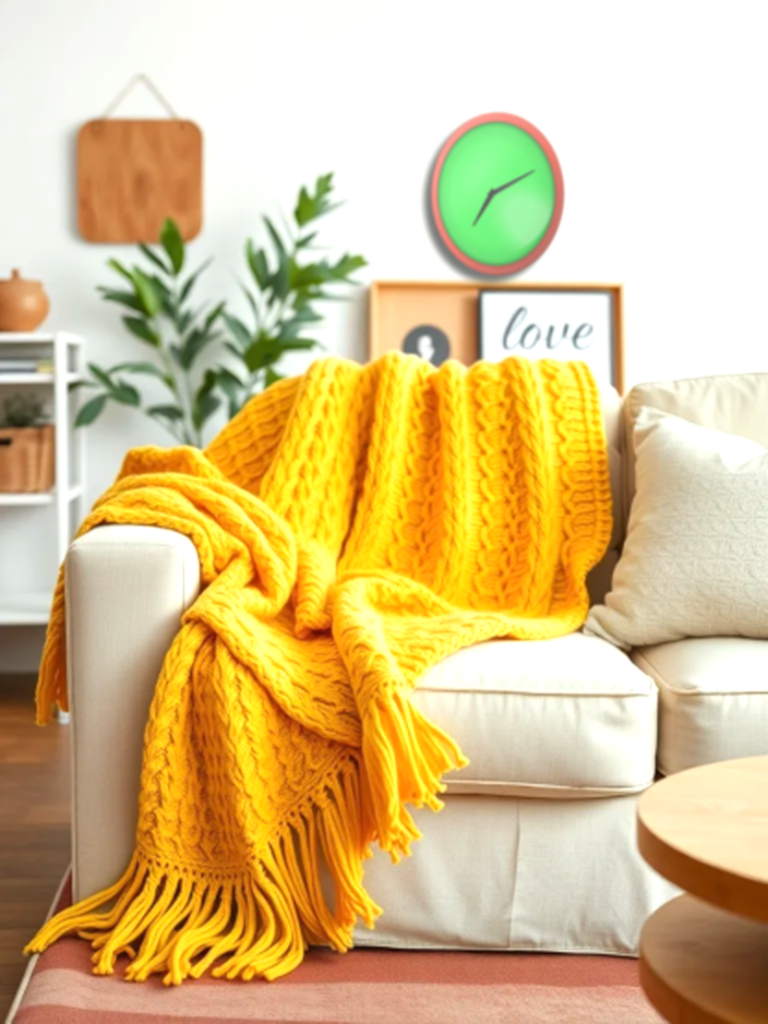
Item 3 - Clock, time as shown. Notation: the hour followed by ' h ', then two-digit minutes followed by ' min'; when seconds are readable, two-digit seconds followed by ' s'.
7 h 11 min
